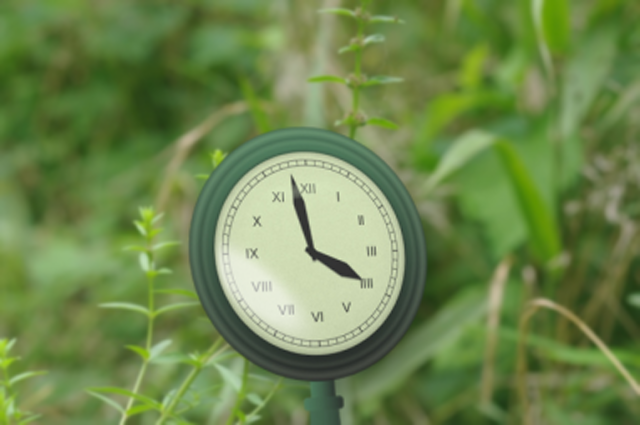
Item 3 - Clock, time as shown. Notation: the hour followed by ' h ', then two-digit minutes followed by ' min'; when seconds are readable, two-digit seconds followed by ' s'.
3 h 58 min
